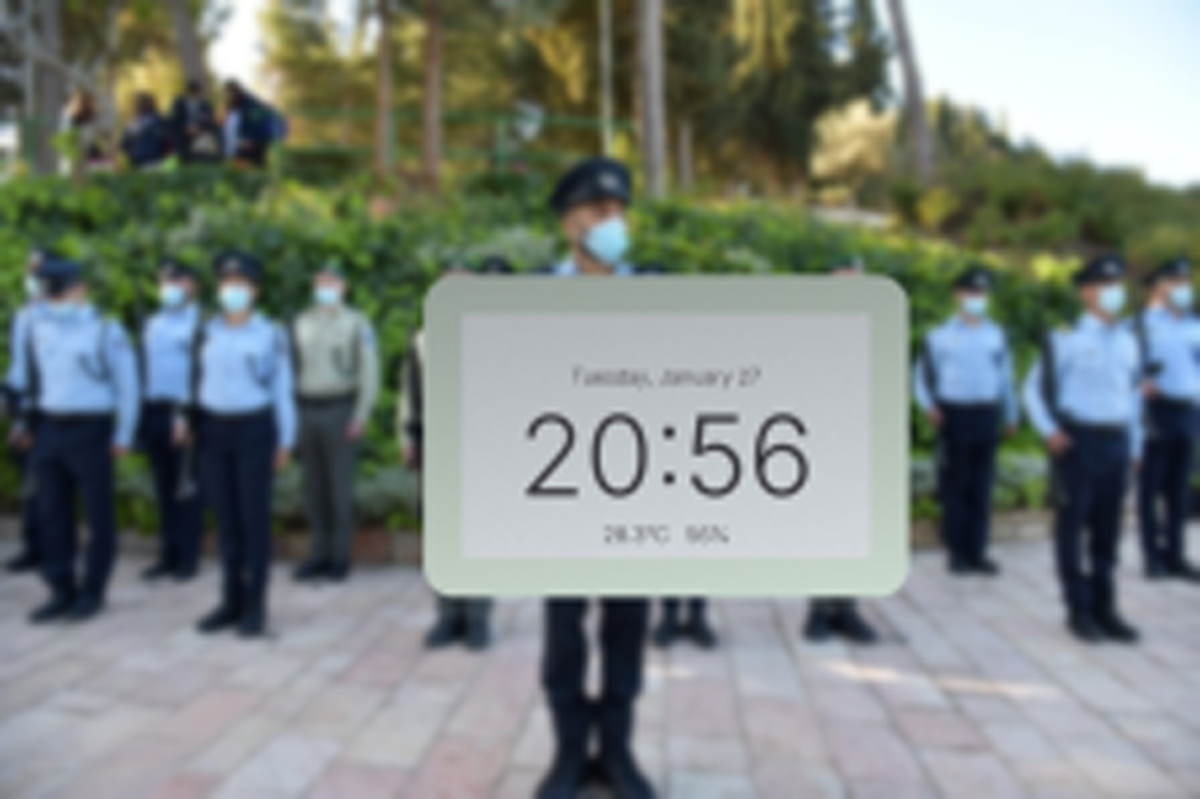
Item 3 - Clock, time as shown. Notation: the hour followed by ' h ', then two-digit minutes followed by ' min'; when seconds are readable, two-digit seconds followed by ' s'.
20 h 56 min
